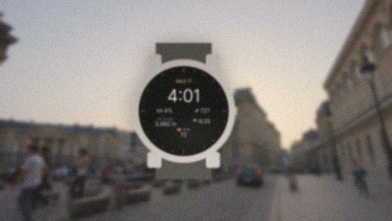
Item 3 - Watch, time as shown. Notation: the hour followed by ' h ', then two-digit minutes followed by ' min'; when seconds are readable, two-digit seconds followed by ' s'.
4 h 01 min
